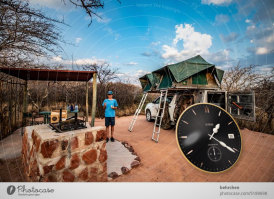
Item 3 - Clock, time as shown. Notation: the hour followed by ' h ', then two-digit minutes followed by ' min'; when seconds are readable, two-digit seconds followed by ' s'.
1 h 21 min
